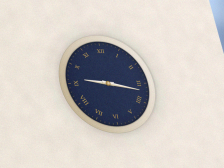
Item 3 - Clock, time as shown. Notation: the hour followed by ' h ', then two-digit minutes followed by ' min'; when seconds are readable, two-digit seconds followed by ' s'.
9 h 17 min
